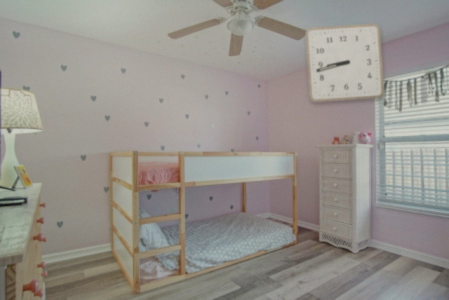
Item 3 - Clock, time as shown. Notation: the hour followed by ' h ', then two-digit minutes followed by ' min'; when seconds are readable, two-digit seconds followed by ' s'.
8 h 43 min
